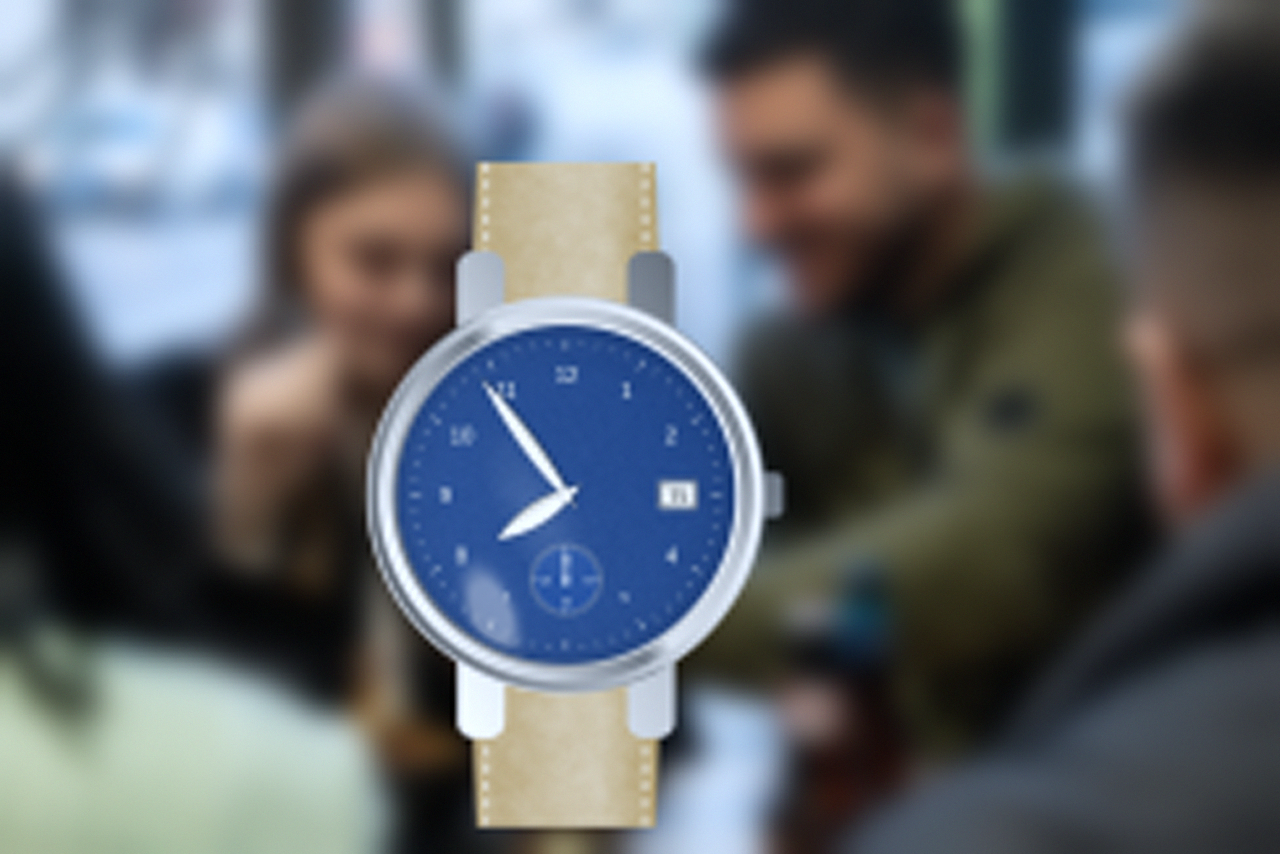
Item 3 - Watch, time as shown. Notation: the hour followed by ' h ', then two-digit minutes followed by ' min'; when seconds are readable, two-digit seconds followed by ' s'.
7 h 54 min
